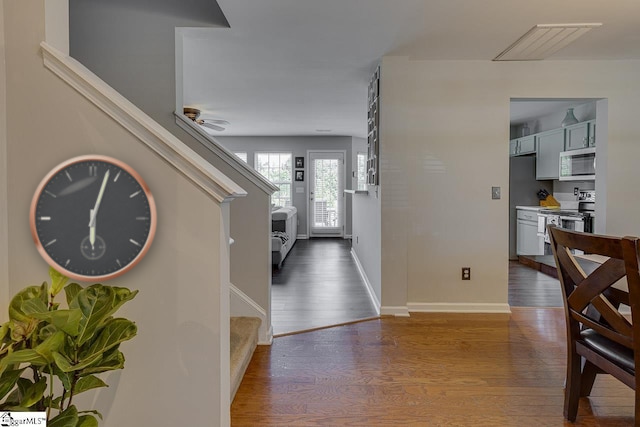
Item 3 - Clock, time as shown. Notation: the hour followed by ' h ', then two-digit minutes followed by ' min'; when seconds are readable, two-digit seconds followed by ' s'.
6 h 03 min
